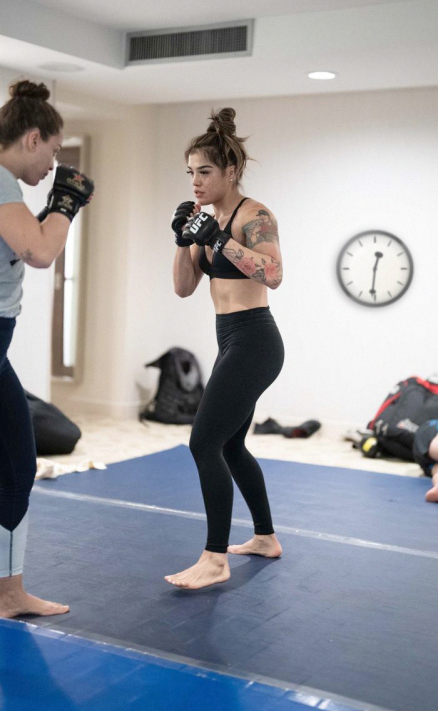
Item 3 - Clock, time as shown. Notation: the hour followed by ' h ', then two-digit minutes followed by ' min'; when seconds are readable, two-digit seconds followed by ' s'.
12 h 31 min
